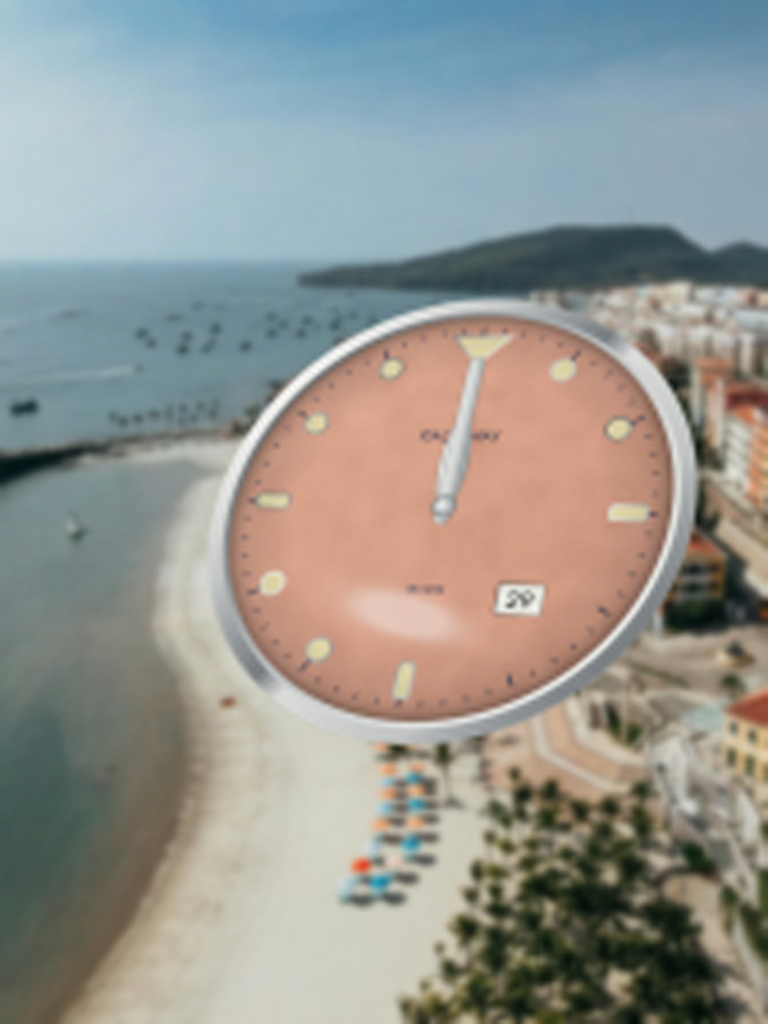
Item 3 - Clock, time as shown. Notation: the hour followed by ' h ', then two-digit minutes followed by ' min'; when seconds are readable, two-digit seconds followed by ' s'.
12 h 00 min
